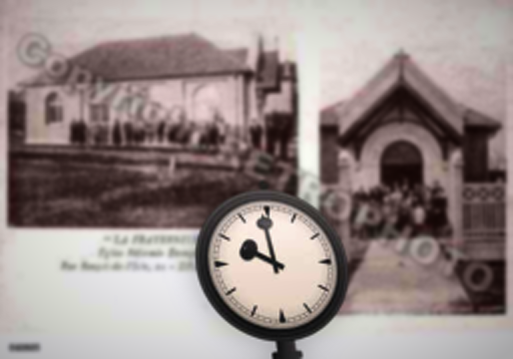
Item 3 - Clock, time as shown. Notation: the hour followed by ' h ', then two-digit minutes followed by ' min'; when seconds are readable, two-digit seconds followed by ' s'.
9 h 59 min
